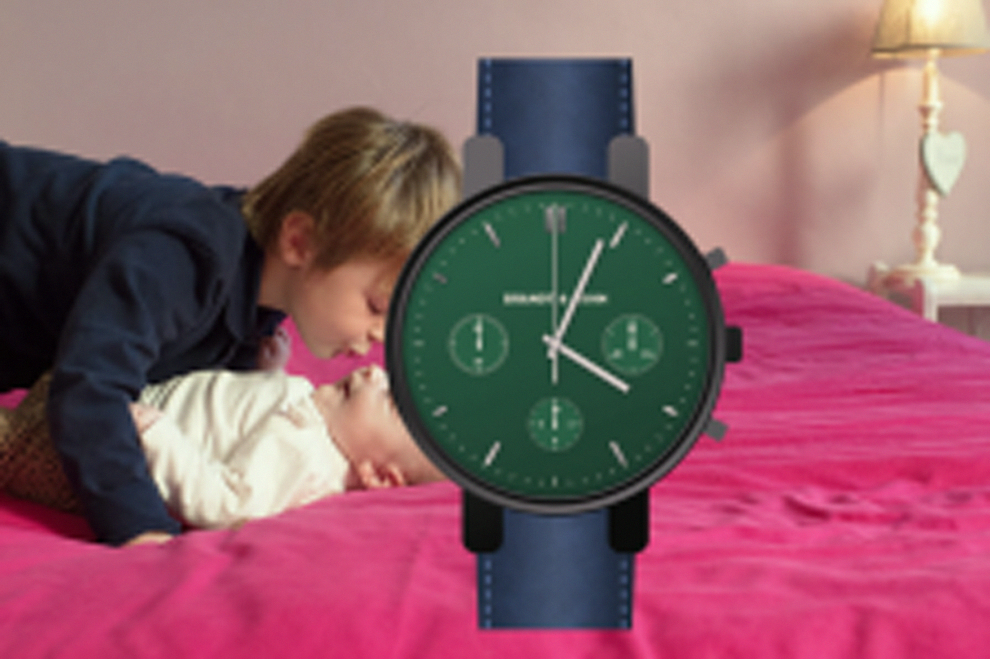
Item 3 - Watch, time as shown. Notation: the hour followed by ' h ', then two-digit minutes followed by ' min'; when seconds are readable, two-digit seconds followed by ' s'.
4 h 04 min
